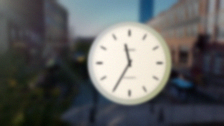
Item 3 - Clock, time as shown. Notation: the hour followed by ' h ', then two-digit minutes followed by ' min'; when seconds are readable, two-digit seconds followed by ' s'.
11 h 35 min
